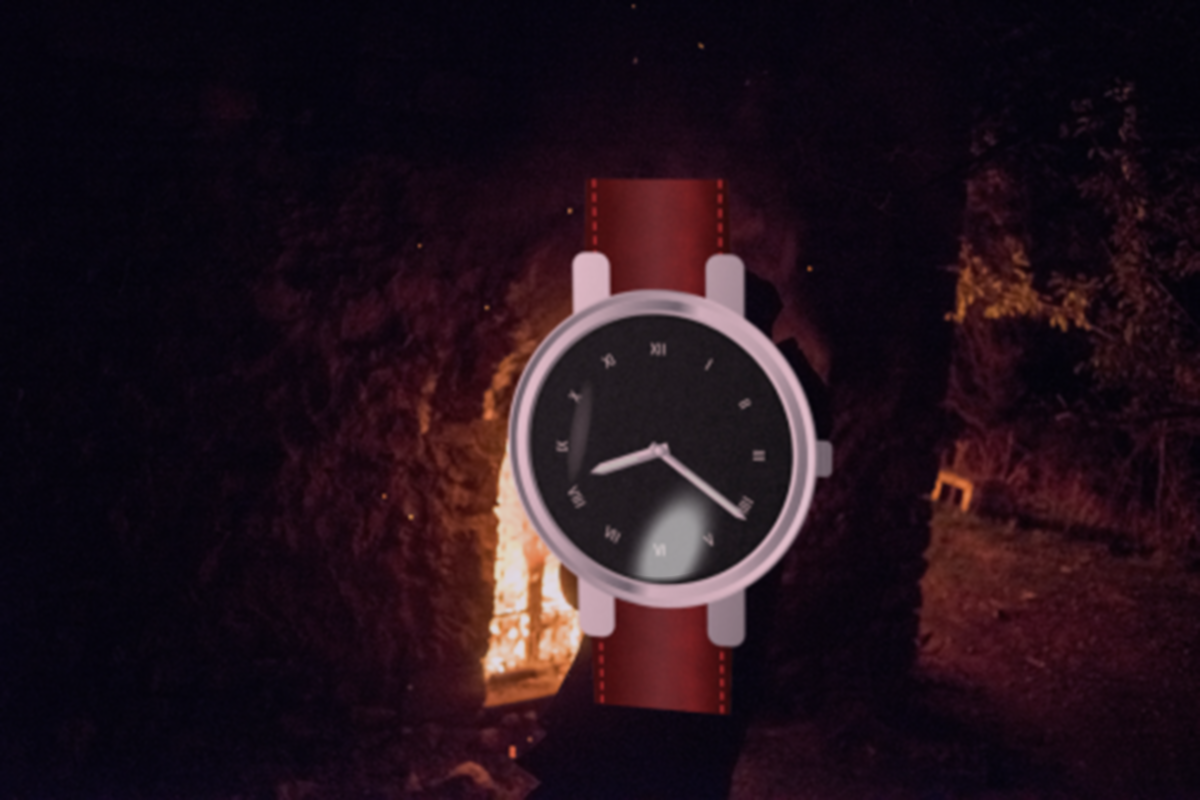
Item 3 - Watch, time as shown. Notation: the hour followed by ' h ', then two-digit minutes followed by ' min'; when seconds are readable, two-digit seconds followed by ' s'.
8 h 21 min
